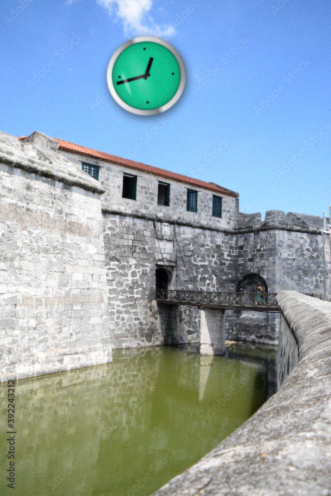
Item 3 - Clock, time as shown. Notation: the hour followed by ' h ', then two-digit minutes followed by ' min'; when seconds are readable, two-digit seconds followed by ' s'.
12 h 43 min
